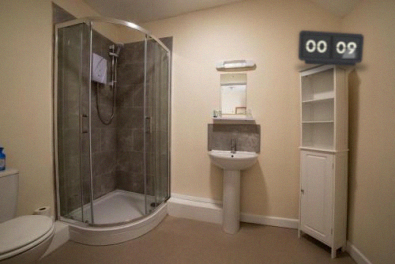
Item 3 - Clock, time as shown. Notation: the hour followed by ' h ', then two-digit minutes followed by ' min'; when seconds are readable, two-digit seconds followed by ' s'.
0 h 09 min
